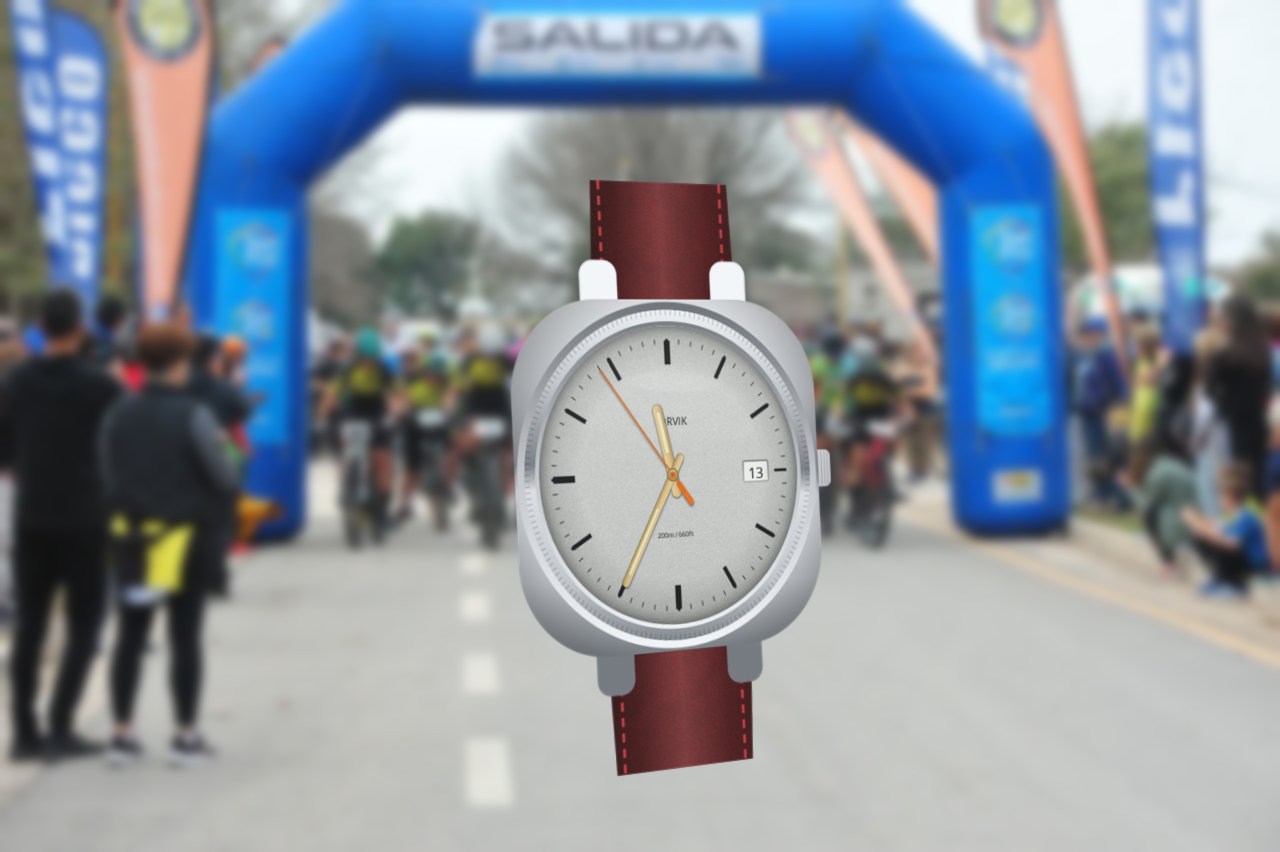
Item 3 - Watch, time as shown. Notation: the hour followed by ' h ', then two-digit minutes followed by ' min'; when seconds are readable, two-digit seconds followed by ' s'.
11 h 34 min 54 s
